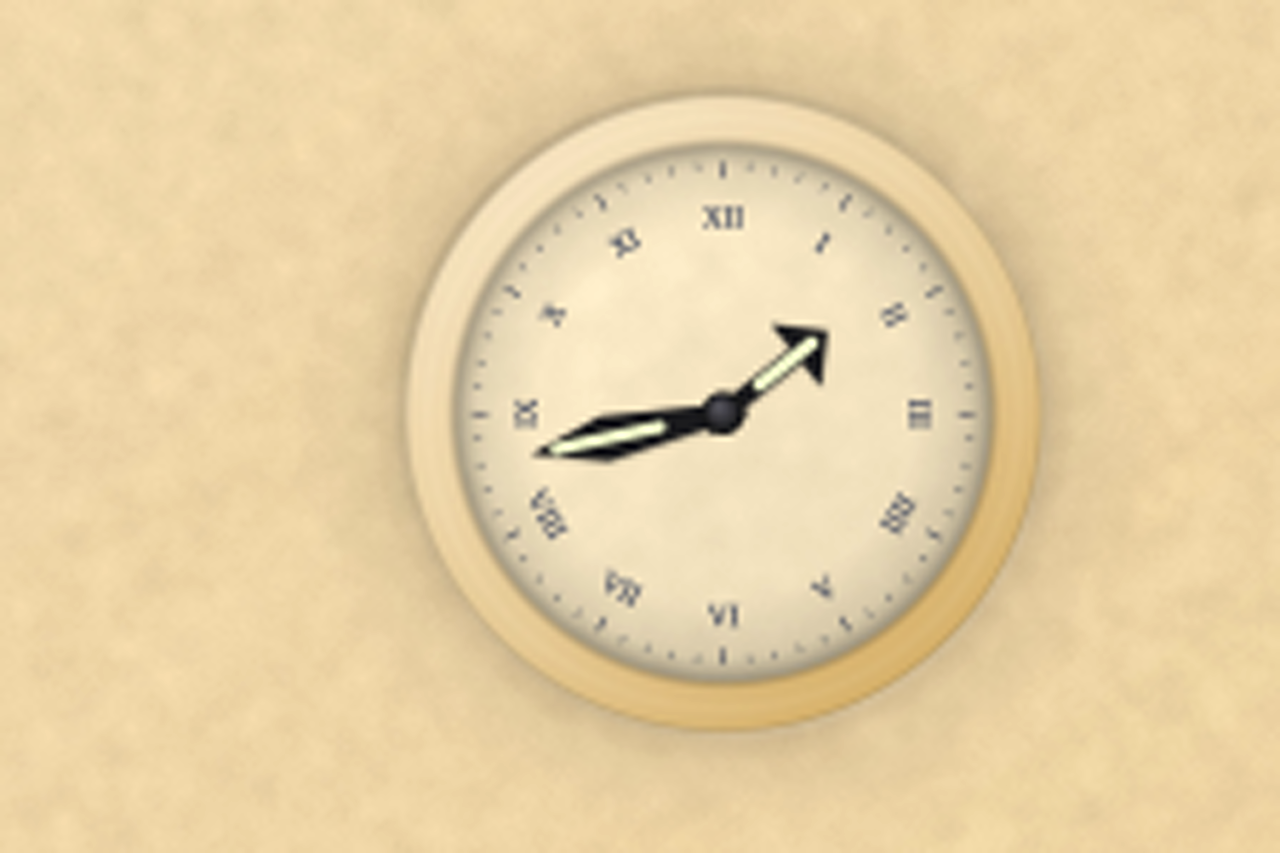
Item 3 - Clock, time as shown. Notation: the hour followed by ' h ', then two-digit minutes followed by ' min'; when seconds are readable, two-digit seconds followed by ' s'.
1 h 43 min
